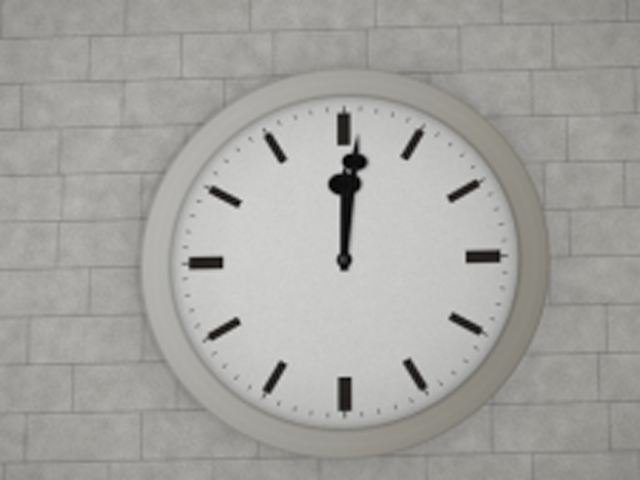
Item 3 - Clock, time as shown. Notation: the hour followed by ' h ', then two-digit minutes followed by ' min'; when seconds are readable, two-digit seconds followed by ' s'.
12 h 01 min
